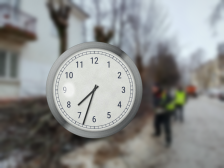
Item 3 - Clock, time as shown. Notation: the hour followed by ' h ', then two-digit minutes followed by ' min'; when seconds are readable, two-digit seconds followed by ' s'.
7 h 33 min
